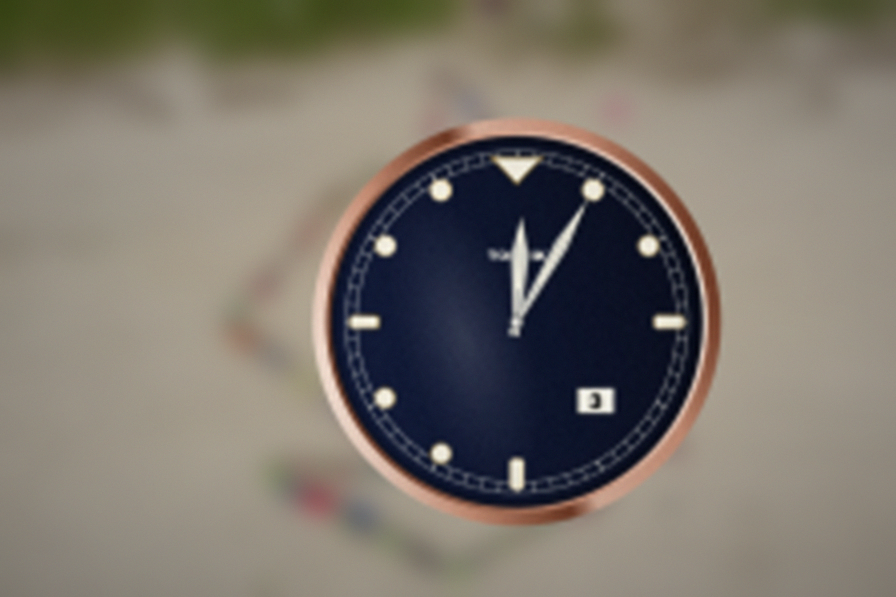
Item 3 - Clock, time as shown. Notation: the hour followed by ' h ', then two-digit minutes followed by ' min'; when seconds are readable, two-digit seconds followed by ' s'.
12 h 05 min
